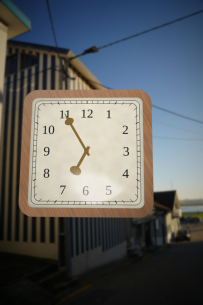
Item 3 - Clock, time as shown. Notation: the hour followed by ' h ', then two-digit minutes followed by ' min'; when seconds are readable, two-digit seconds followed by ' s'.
6 h 55 min
